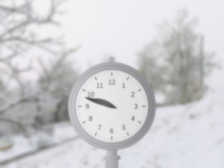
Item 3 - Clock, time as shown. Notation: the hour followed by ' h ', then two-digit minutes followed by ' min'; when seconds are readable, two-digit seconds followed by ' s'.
9 h 48 min
